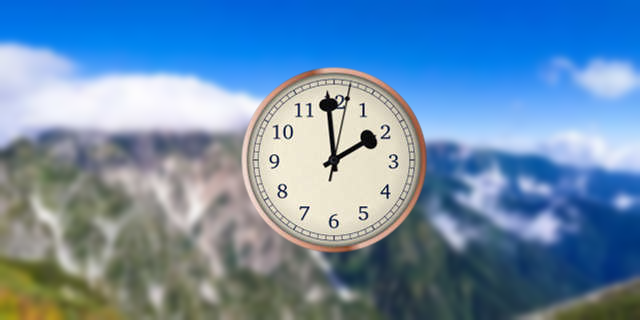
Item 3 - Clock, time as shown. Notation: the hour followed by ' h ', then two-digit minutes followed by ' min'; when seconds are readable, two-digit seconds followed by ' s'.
1 h 59 min 02 s
